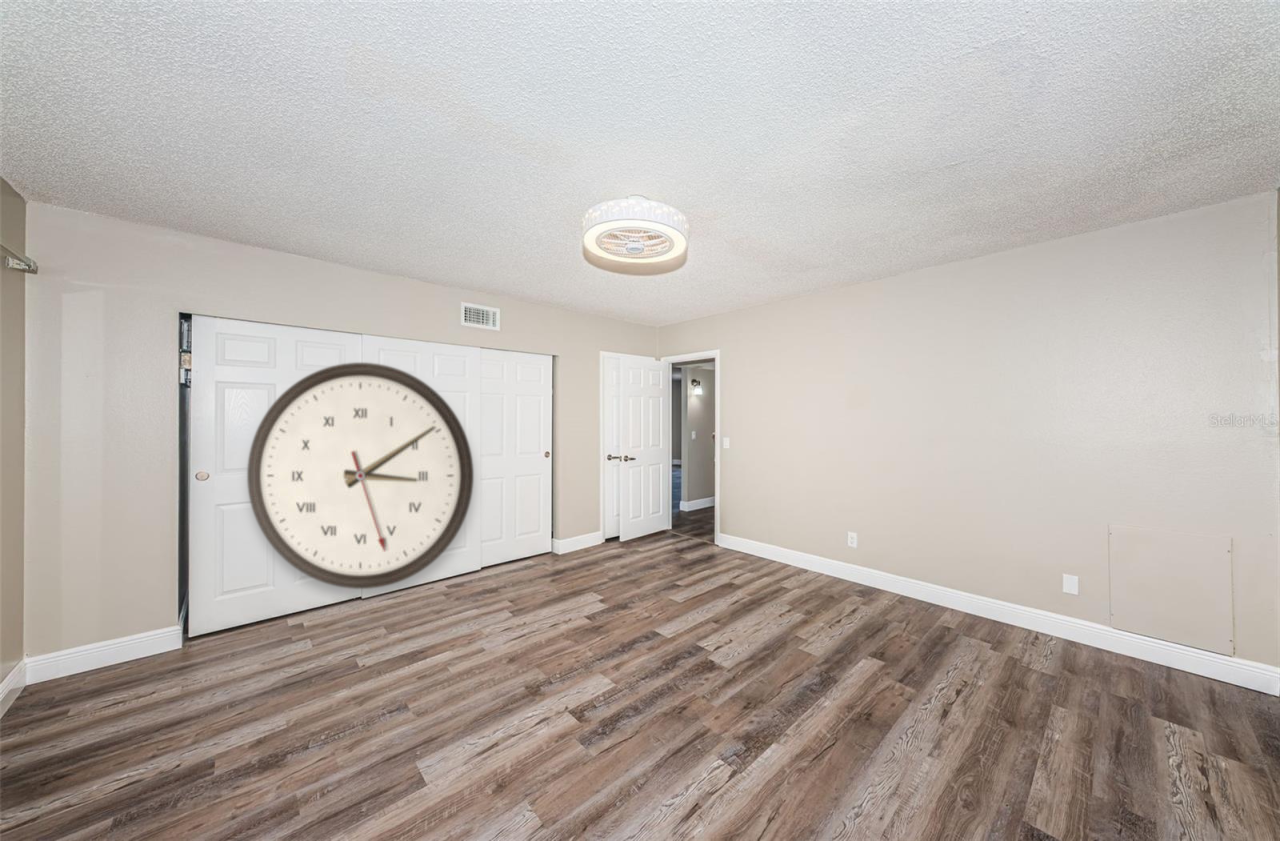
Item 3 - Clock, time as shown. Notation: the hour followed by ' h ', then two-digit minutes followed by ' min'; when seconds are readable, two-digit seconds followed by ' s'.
3 h 09 min 27 s
